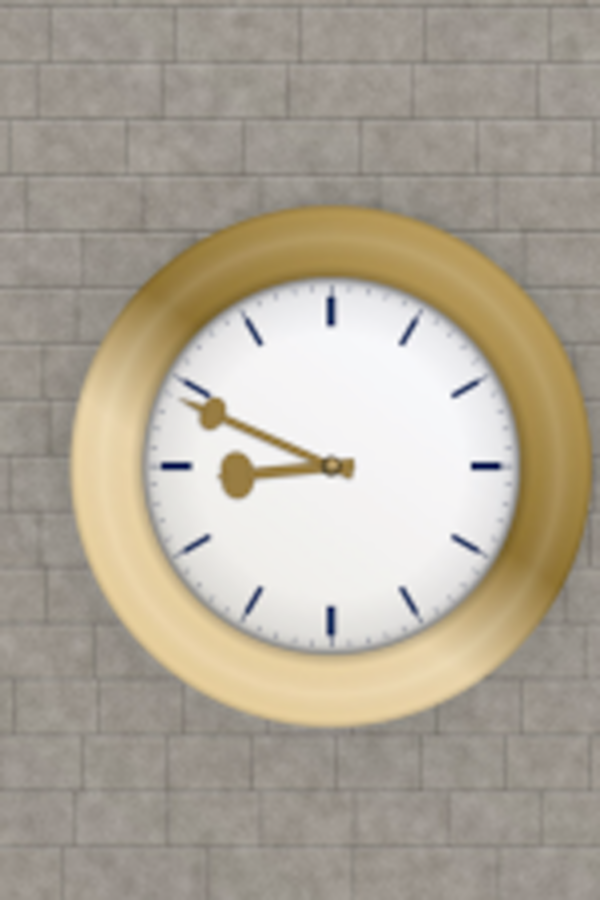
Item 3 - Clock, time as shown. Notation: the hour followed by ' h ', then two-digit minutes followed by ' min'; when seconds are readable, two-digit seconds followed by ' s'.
8 h 49 min
